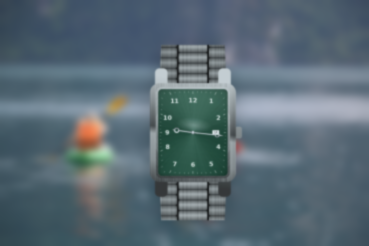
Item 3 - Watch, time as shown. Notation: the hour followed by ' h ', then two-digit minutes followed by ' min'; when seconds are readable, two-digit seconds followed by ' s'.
9 h 16 min
